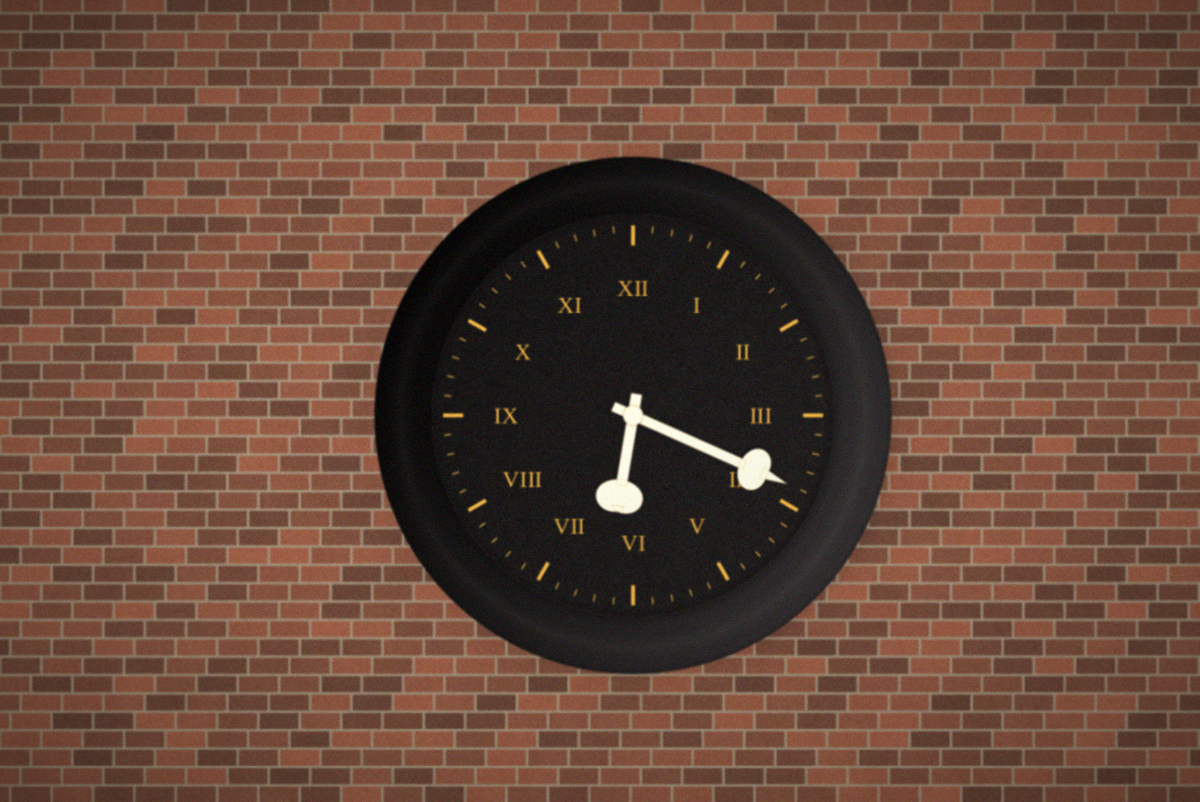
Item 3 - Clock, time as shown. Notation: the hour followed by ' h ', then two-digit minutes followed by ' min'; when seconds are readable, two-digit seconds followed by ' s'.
6 h 19 min
